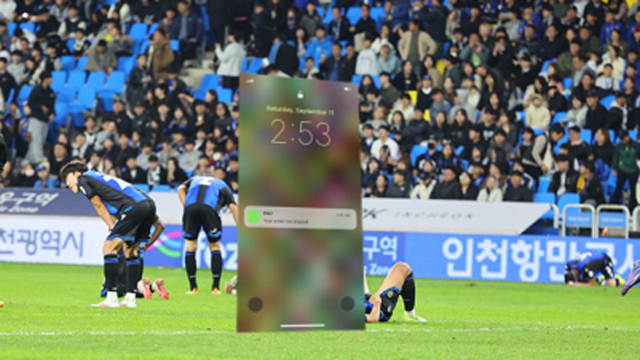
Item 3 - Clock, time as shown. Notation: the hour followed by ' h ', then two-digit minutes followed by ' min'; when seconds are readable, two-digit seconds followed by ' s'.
2 h 53 min
